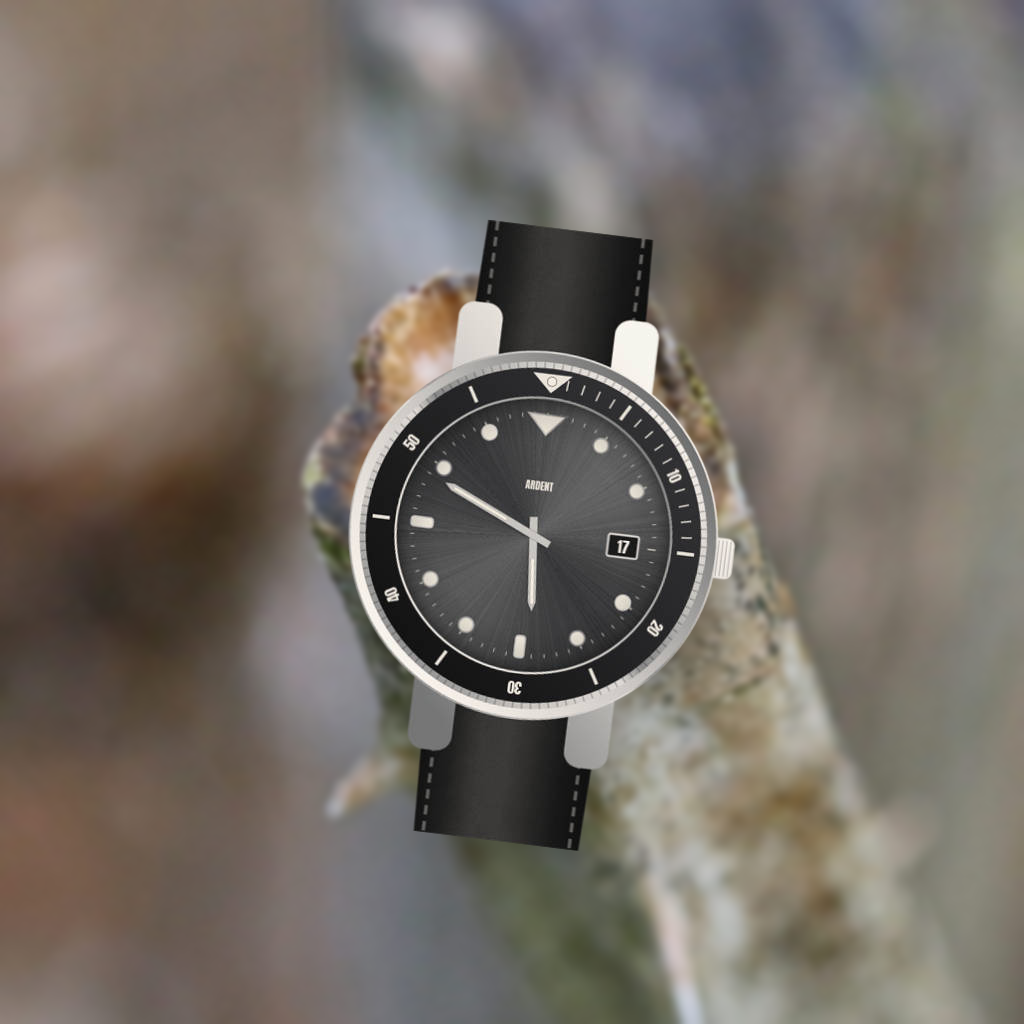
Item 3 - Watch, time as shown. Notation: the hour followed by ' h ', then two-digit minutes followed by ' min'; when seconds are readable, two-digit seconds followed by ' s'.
5 h 49 min
